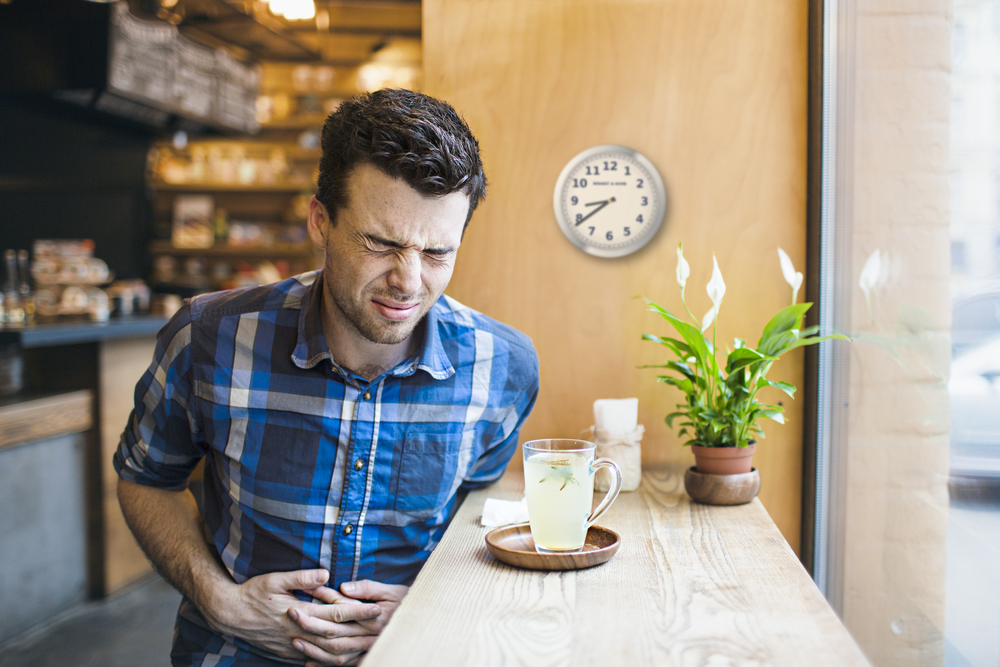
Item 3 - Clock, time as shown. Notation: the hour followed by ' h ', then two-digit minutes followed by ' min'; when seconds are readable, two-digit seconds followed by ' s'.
8 h 39 min
